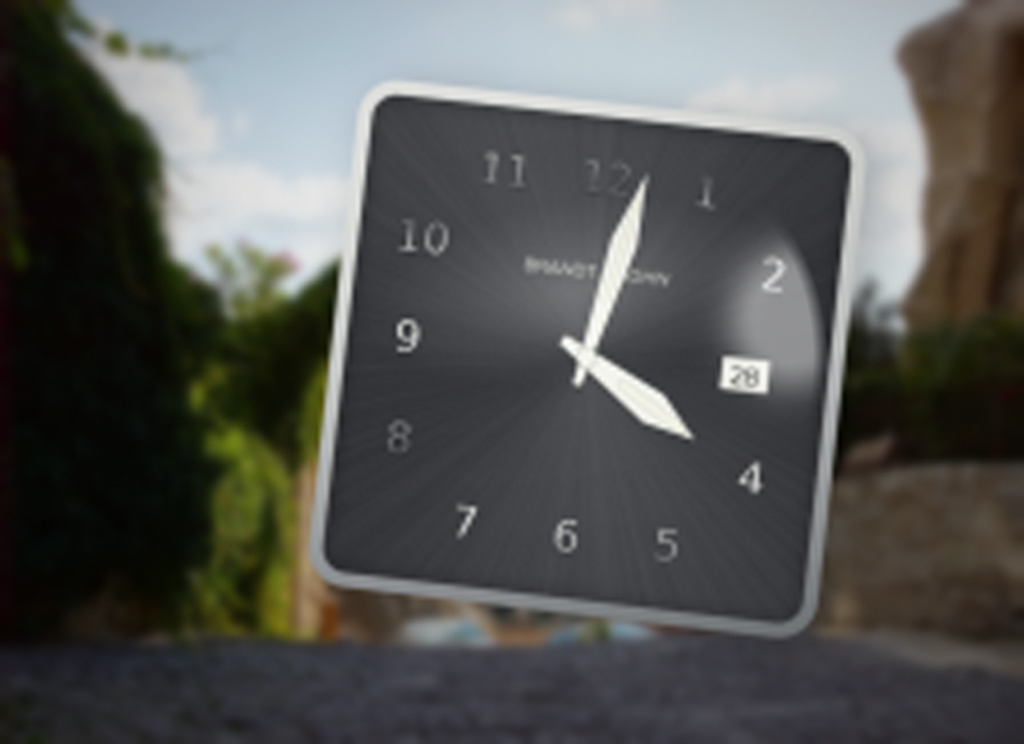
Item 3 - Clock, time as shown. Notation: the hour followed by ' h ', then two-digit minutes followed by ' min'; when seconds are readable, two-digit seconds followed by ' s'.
4 h 02 min
